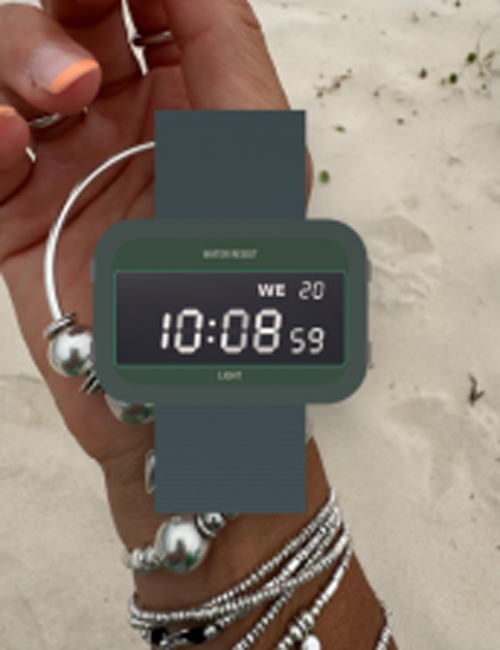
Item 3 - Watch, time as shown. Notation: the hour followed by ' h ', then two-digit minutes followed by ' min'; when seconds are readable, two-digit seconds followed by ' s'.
10 h 08 min 59 s
